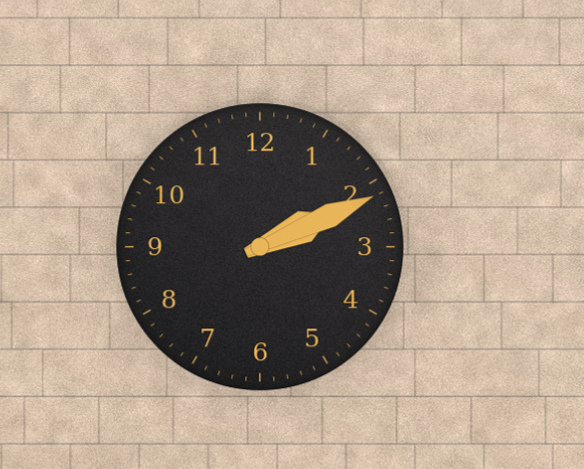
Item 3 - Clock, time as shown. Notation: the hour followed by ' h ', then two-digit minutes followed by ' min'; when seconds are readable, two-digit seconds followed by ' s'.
2 h 11 min
